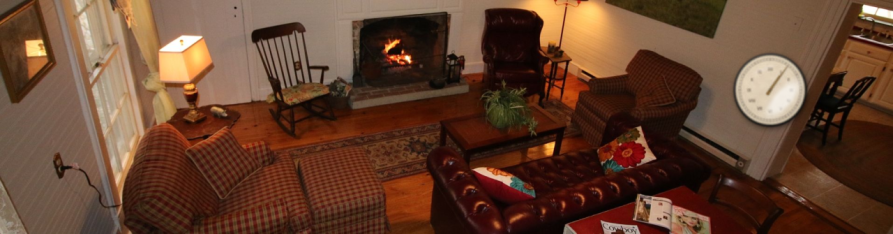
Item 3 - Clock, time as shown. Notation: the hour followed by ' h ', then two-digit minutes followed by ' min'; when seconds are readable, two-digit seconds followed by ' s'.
1 h 06 min
